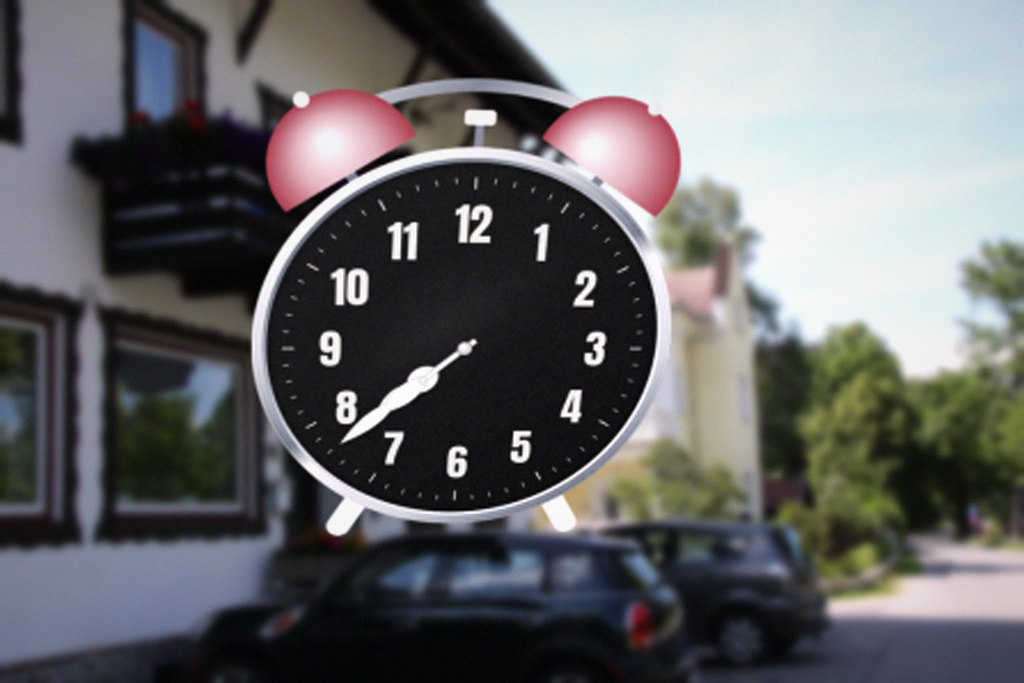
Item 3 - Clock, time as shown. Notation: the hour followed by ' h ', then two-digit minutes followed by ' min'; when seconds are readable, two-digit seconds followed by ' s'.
7 h 38 min
